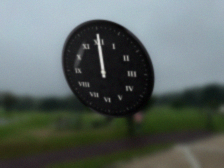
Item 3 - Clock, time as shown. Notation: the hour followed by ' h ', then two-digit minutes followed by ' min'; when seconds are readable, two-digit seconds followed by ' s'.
12 h 00 min
